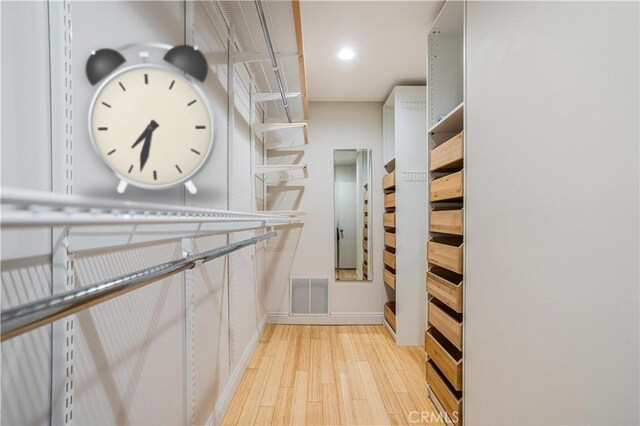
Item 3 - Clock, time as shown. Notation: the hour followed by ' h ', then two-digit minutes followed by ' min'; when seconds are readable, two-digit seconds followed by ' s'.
7 h 33 min
